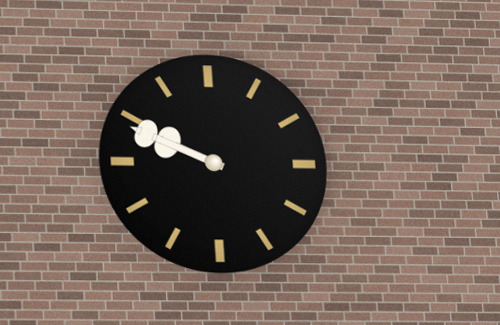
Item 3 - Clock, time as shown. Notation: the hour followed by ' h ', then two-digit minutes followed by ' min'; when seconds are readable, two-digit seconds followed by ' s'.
9 h 49 min
